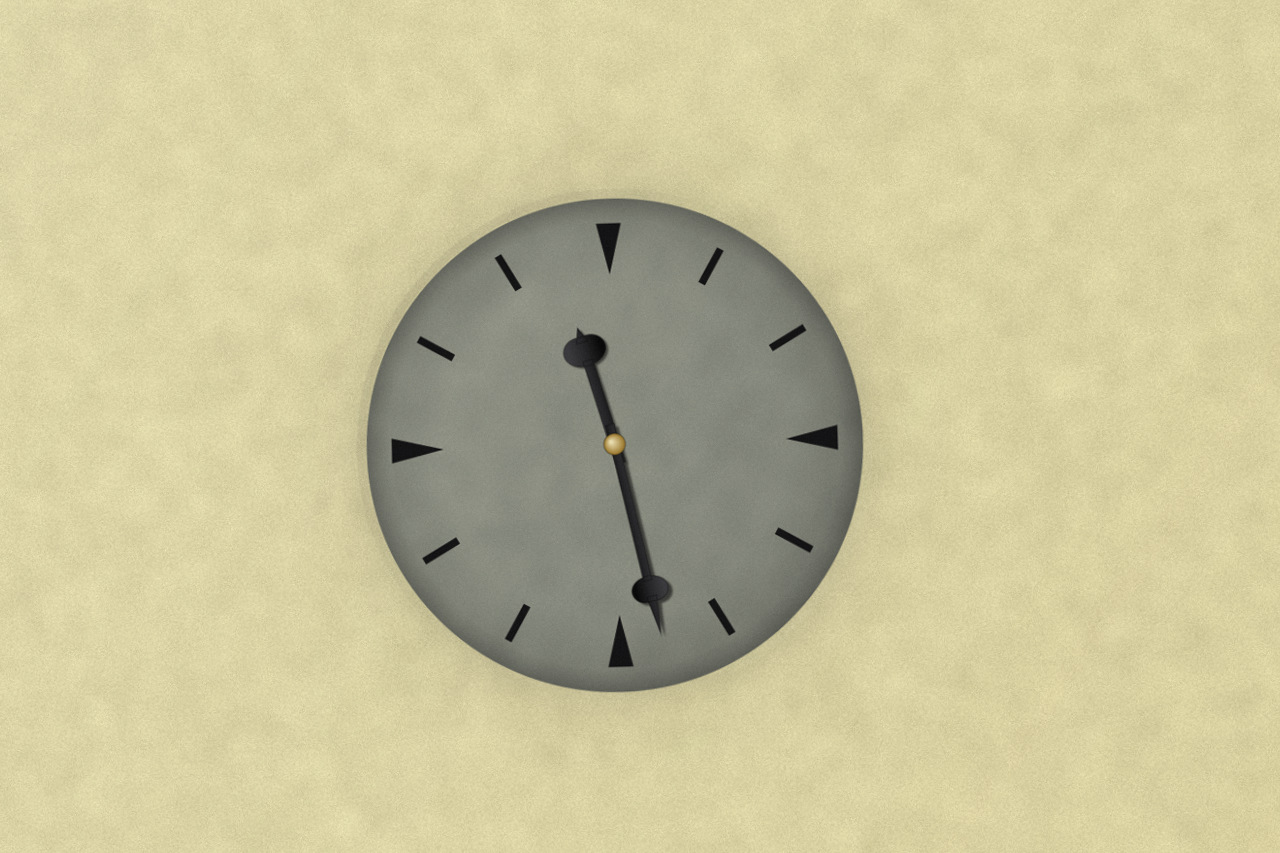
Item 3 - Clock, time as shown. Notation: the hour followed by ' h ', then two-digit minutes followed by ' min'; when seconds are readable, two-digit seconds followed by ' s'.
11 h 28 min
